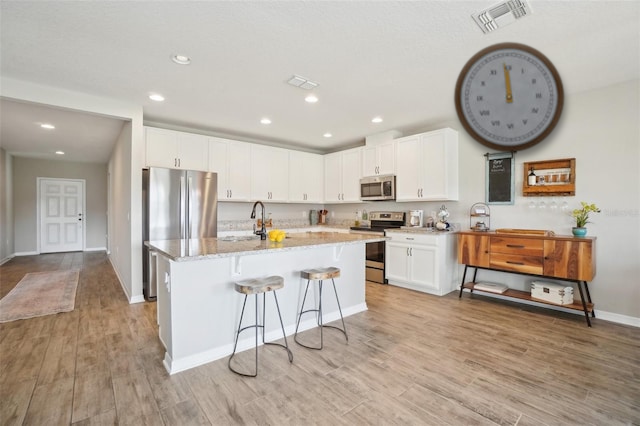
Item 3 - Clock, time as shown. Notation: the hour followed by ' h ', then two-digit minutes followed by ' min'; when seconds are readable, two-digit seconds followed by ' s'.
11 h 59 min
